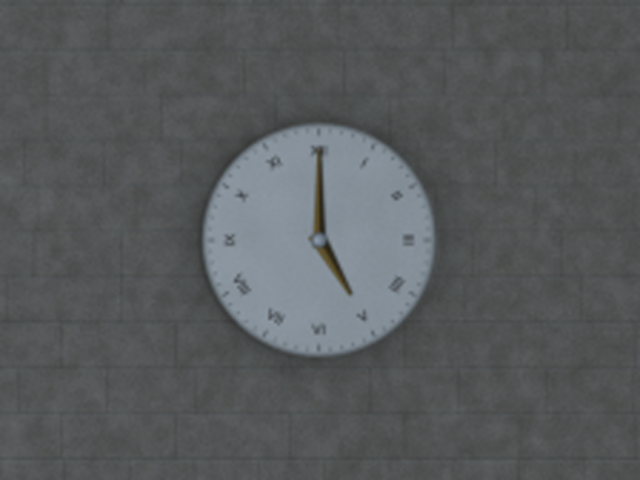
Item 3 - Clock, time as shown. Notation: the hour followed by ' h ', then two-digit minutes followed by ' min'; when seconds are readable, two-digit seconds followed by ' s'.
5 h 00 min
